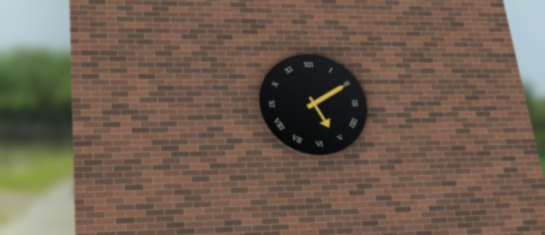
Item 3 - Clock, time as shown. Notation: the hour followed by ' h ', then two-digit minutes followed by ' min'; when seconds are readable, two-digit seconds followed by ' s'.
5 h 10 min
